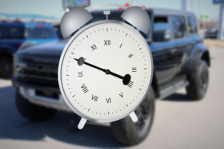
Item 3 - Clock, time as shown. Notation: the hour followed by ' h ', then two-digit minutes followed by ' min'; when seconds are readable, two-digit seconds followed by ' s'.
3 h 49 min
